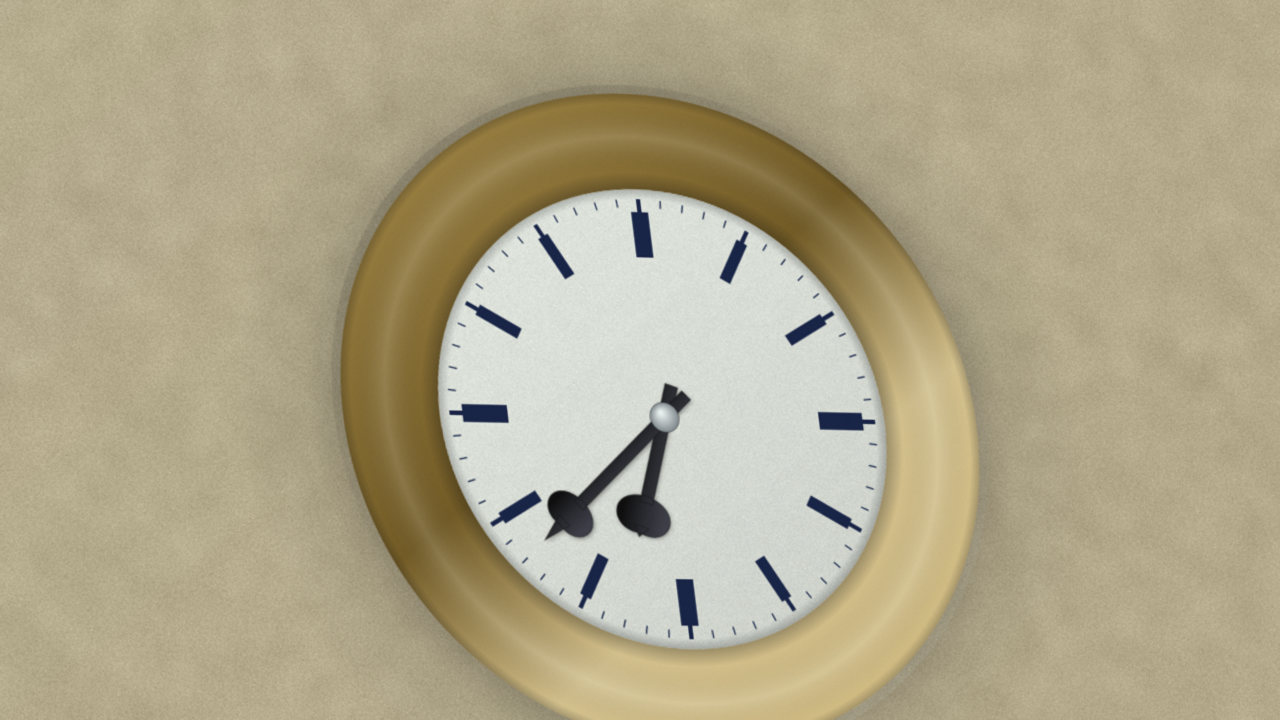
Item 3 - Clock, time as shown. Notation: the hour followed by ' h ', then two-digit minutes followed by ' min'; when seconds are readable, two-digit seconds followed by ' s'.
6 h 38 min
